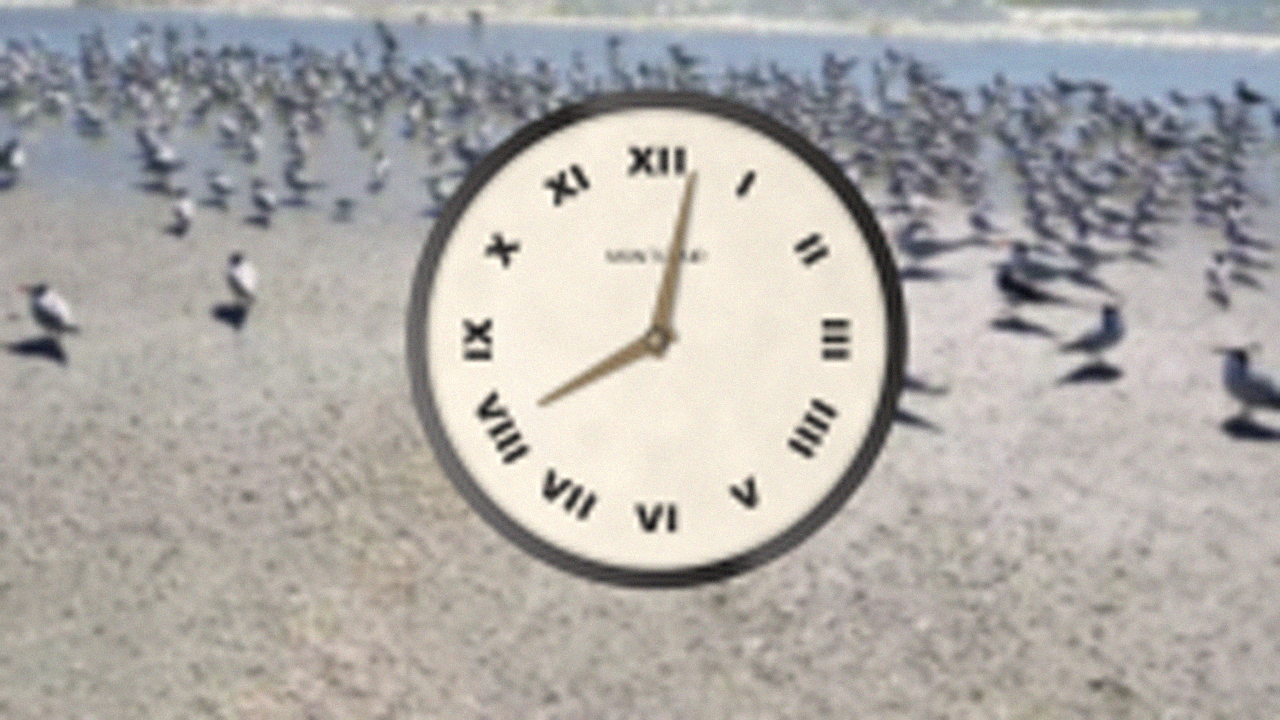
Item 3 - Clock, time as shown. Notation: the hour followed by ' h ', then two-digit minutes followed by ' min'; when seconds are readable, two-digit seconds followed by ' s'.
8 h 02 min
